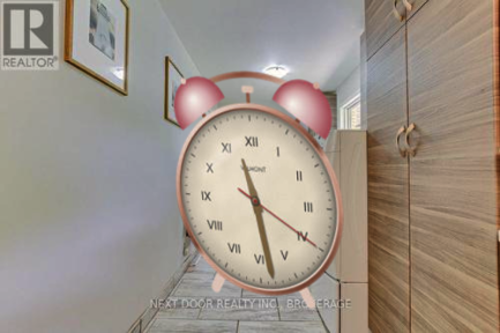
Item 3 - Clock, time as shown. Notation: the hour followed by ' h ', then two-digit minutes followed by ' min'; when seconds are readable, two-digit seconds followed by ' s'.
11 h 28 min 20 s
